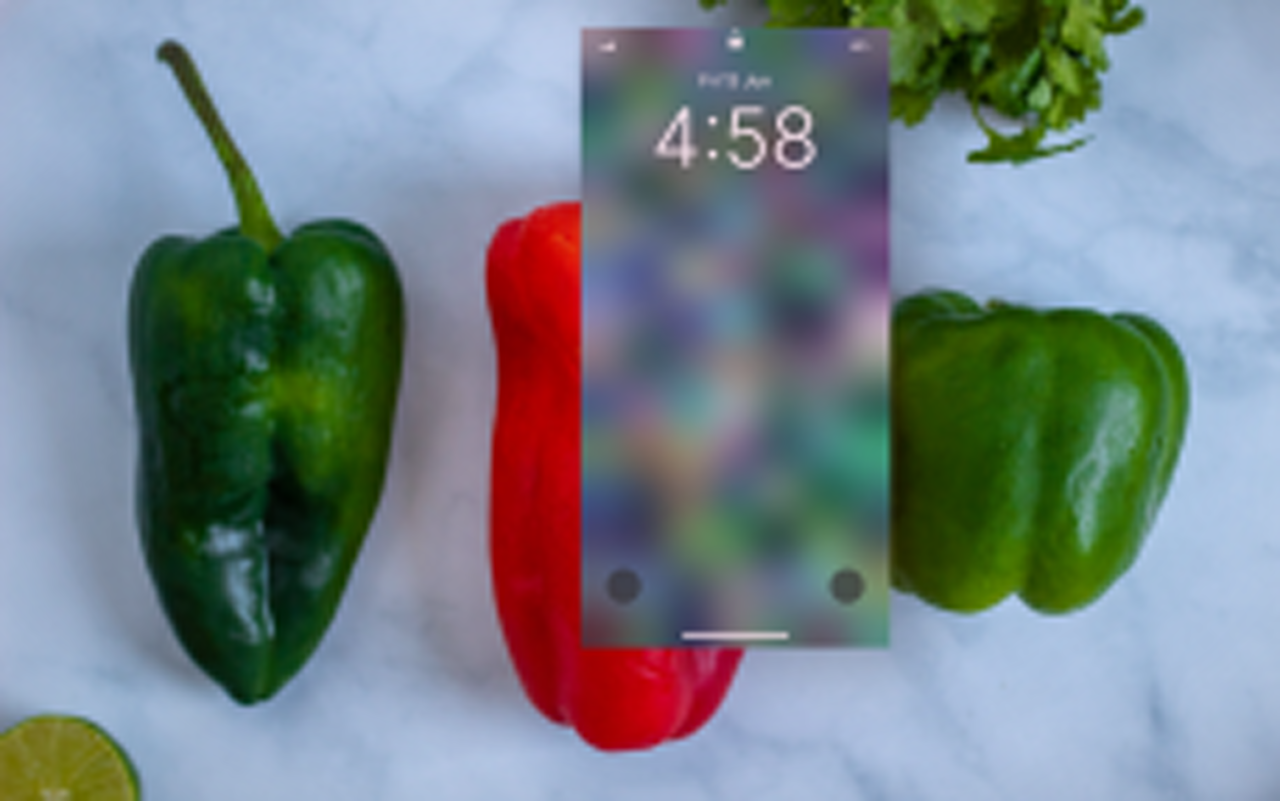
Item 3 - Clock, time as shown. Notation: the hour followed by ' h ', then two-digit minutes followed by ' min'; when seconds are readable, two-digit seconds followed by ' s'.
4 h 58 min
